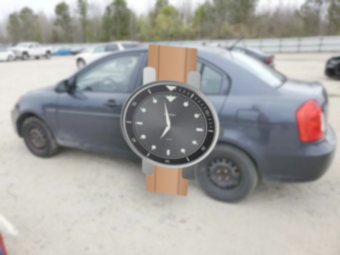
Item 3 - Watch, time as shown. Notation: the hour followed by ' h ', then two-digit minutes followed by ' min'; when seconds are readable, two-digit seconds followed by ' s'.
6 h 58 min
